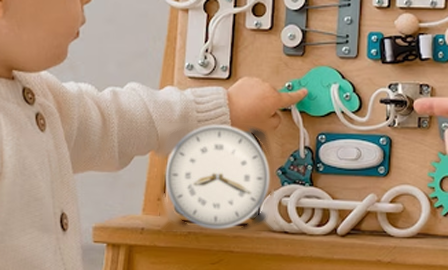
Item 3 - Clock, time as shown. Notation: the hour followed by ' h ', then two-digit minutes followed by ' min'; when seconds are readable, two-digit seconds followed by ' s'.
8 h 19 min
